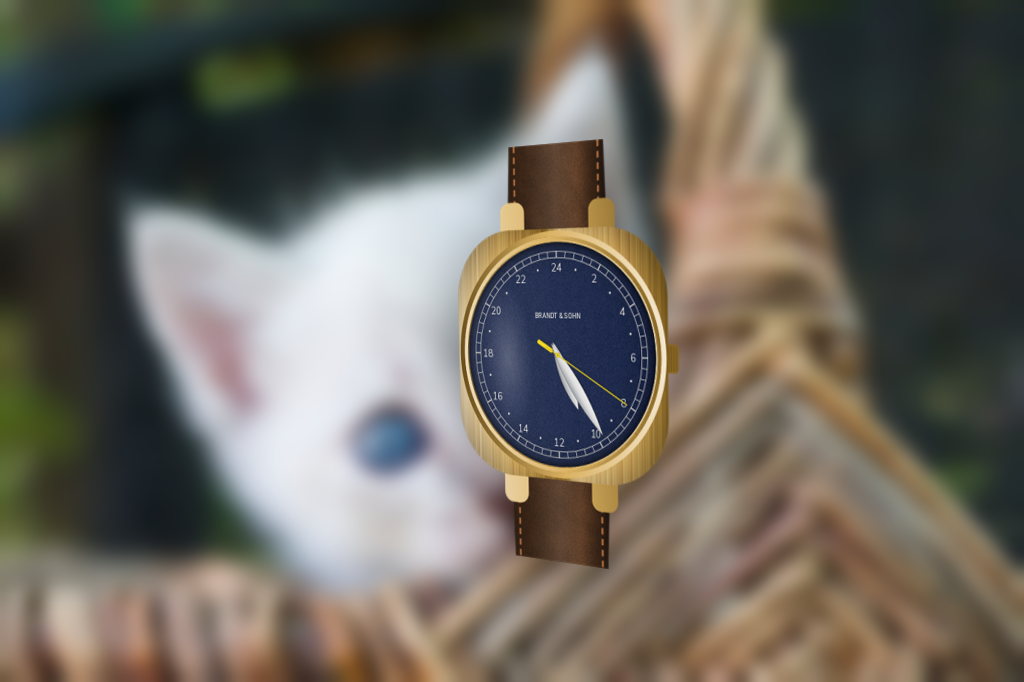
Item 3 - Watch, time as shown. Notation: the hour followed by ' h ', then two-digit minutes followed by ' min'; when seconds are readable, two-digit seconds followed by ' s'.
10 h 24 min 20 s
